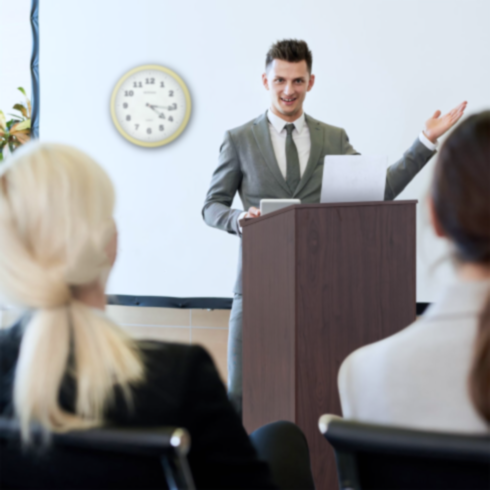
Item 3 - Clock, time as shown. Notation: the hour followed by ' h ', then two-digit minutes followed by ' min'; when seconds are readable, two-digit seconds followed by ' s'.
4 h 16 min
